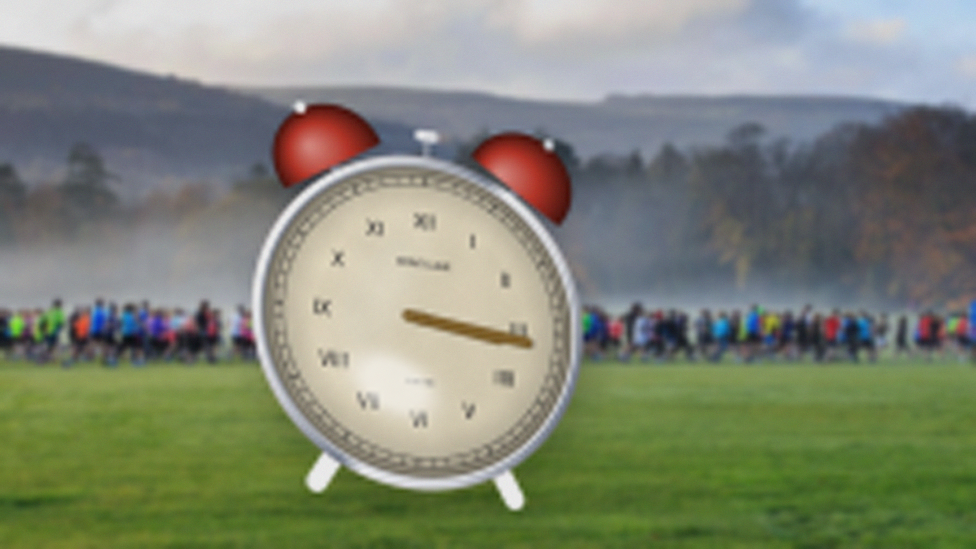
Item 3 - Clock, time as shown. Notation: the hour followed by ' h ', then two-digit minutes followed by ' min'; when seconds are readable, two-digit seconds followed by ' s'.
3 h 16 min
